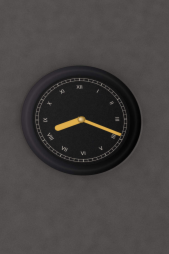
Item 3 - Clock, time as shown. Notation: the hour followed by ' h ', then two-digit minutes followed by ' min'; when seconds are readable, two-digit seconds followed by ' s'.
8 h 19 min
